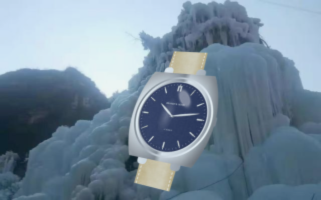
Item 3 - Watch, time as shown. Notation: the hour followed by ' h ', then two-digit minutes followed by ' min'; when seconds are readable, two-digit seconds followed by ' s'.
10 h 13 min
